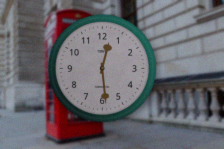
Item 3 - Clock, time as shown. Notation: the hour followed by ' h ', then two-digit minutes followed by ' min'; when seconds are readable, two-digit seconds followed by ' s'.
12 h 29 min
